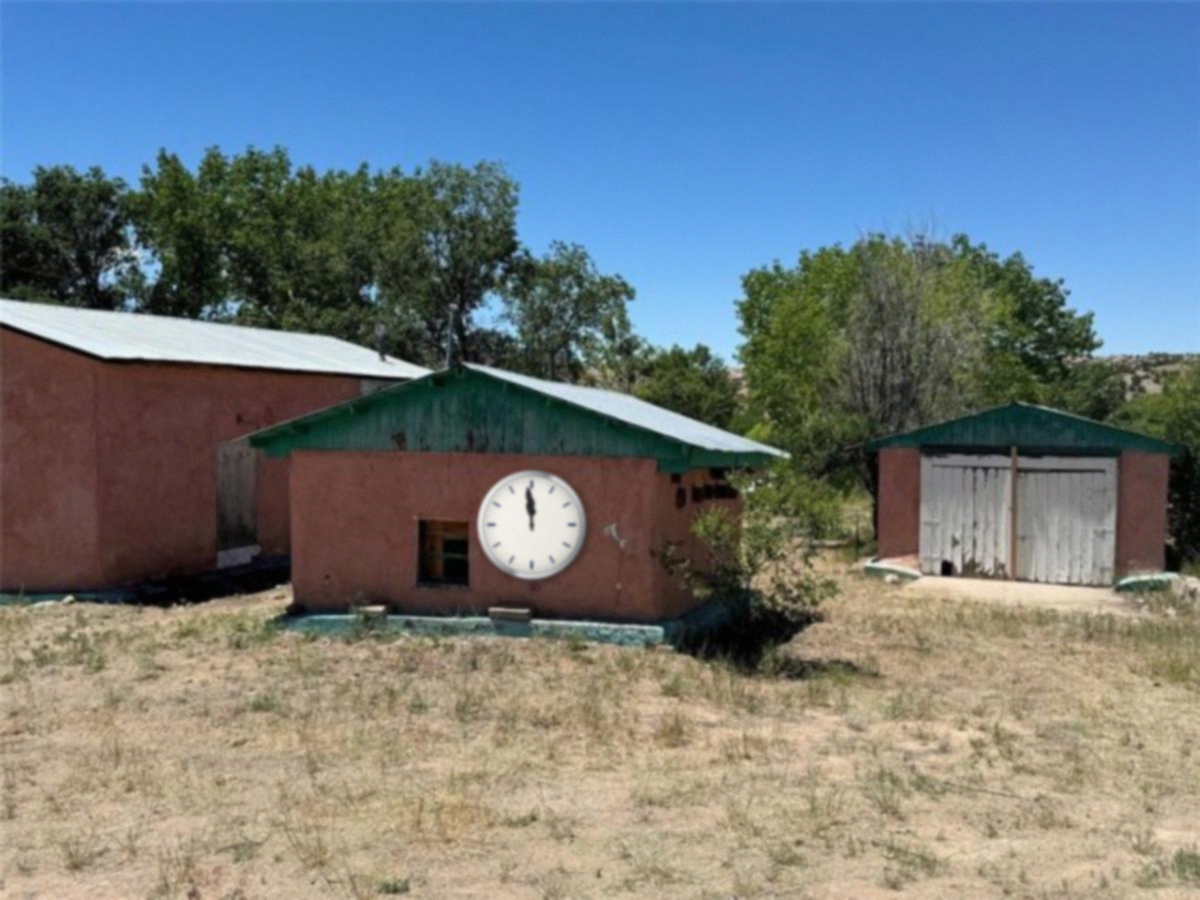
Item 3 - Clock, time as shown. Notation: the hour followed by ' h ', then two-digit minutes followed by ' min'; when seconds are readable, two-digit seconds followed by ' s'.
11 h 59 min
